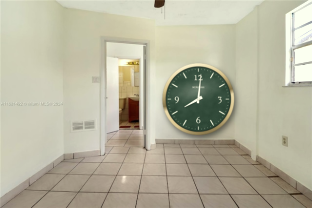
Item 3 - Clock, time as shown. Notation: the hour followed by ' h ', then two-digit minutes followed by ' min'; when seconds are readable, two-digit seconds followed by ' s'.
8 h 01 min
